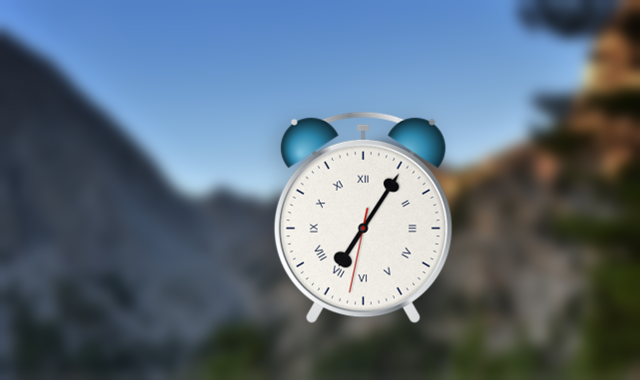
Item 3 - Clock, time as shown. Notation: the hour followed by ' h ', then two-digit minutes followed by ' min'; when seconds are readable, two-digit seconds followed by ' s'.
7 h 05 min 32 s
